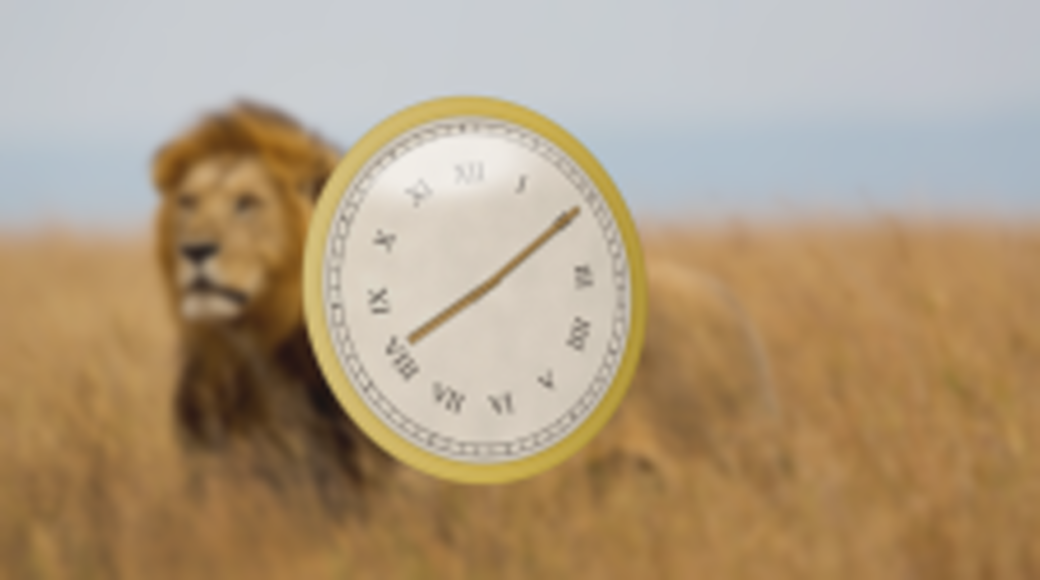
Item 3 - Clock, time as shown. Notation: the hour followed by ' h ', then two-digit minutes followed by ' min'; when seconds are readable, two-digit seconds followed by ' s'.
8 h 10 min
